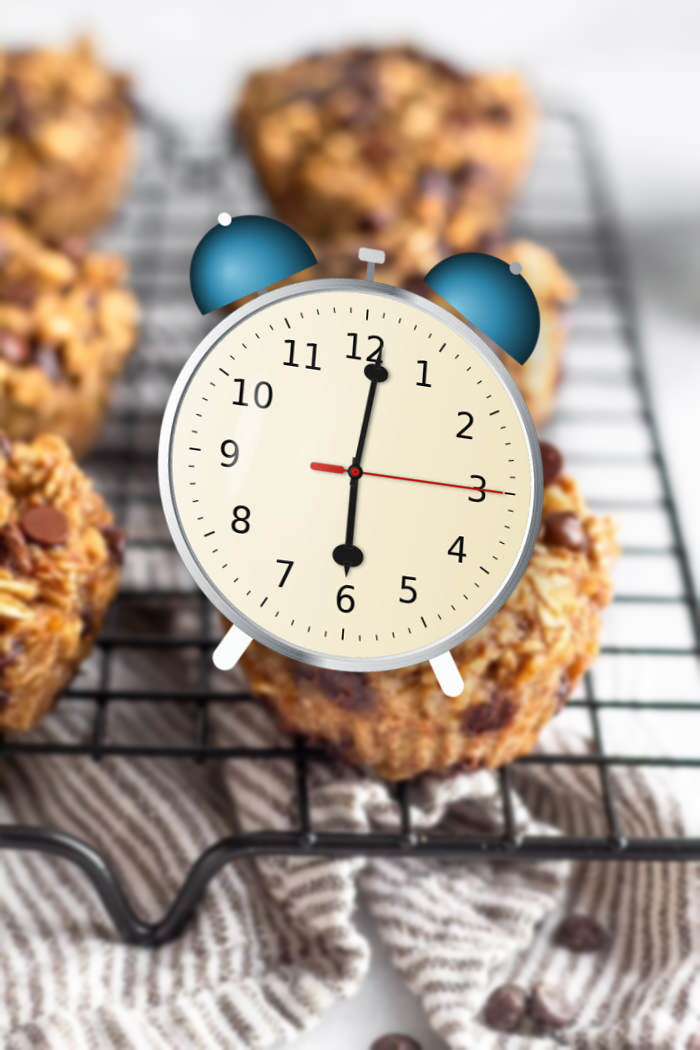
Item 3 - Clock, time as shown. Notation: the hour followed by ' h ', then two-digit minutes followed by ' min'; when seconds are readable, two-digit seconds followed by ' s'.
6 h 01 min 15 s
